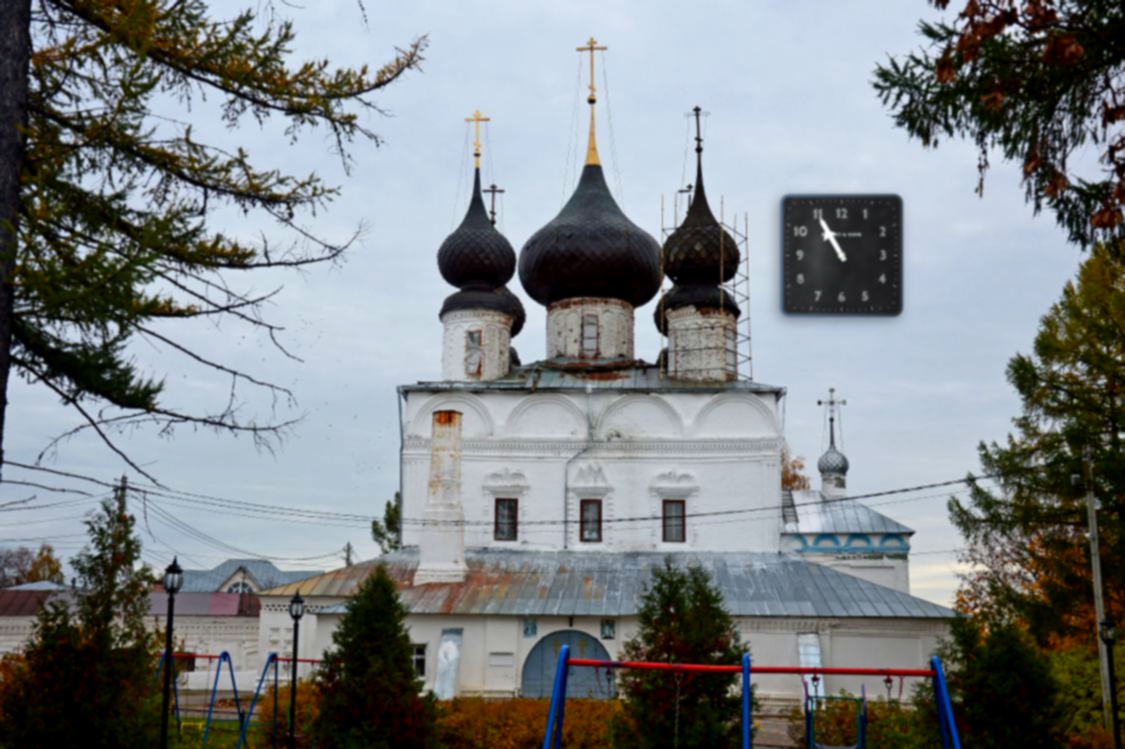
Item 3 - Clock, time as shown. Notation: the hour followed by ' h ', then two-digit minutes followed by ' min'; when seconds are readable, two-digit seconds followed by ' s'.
10 h 55 min
